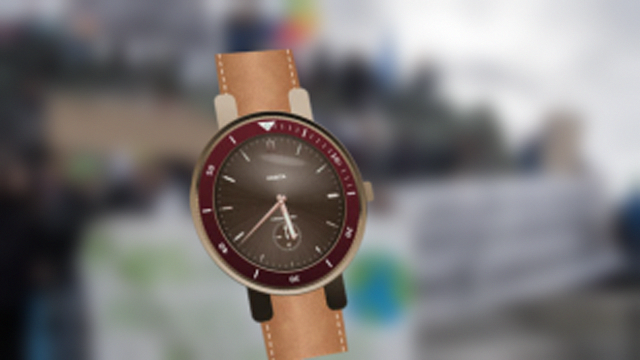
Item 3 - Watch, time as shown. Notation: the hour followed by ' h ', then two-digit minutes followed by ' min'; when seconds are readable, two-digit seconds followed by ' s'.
5 h 39 min
